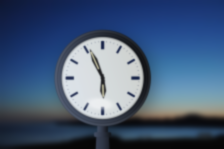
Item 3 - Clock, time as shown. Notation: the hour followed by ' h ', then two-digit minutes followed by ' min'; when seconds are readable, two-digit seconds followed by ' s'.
5 h 56 min
